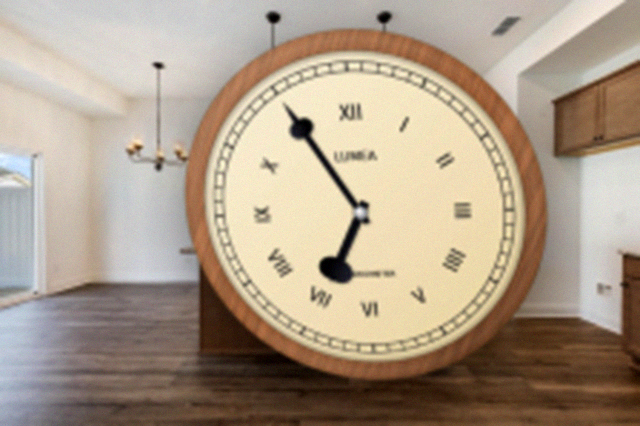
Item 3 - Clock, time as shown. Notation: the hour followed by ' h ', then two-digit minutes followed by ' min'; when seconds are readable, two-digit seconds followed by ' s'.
6 h 55 min
